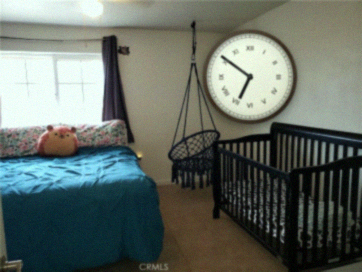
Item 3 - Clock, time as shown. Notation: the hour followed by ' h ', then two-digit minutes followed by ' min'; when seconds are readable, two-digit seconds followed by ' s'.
6 h 51 min
